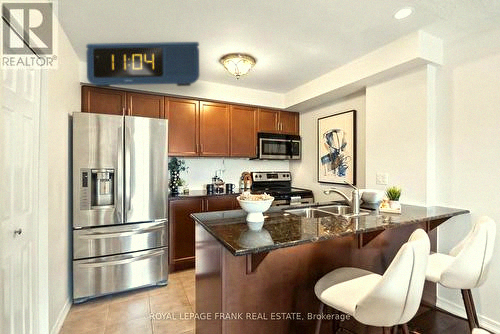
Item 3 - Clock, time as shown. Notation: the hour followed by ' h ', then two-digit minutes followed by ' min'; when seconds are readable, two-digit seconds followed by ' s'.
11 h 04 min
